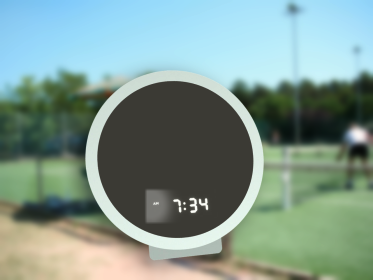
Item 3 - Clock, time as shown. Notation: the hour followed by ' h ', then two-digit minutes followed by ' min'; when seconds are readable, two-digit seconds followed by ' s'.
7 h 34 min
